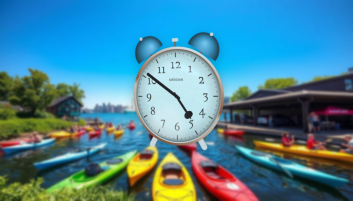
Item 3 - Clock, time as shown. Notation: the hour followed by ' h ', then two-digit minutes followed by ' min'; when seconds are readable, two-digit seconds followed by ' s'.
4 h 51 min
